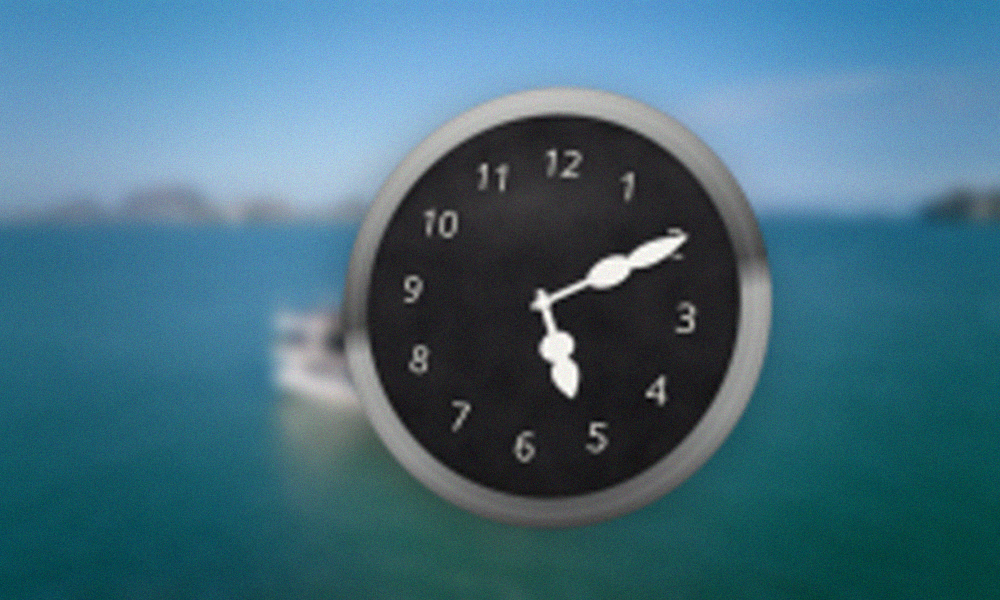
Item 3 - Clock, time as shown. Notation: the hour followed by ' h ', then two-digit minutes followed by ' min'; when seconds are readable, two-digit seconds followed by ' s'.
5 h 10 min
